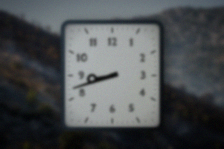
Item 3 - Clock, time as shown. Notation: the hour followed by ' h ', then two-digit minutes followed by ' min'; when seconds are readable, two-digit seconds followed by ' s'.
8 h 42 min
